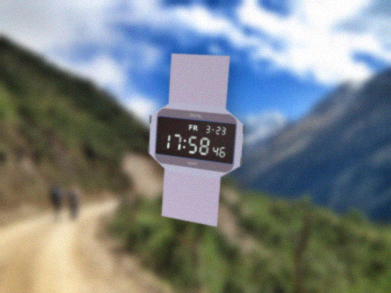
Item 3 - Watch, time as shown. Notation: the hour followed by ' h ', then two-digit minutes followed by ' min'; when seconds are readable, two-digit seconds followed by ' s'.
17 h 58 min 46 s
